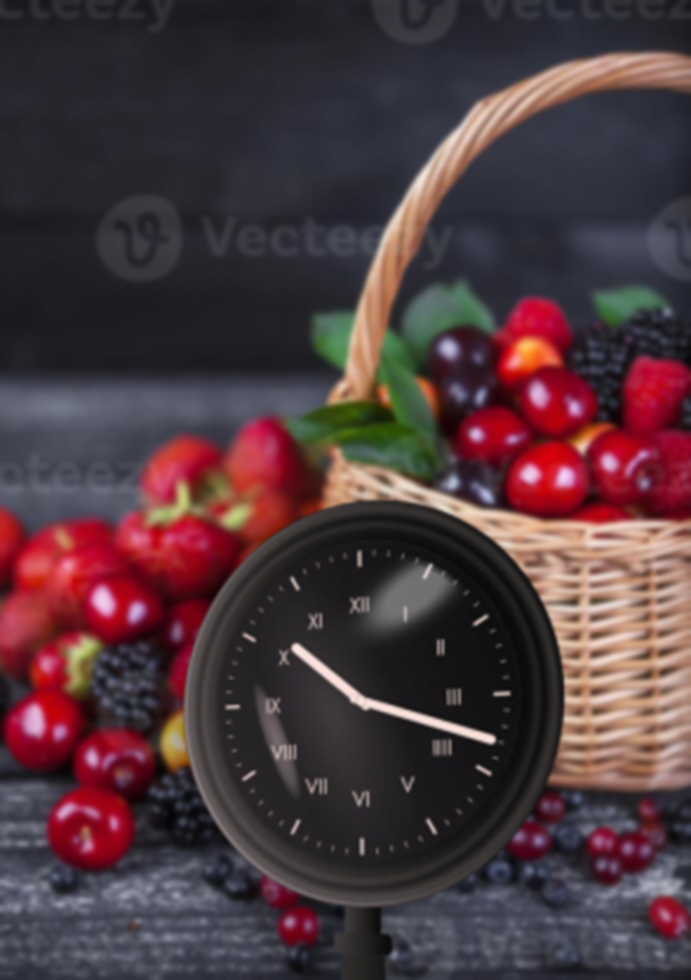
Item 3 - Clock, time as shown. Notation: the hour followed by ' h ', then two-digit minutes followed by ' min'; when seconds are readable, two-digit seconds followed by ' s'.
10 h 18 min
